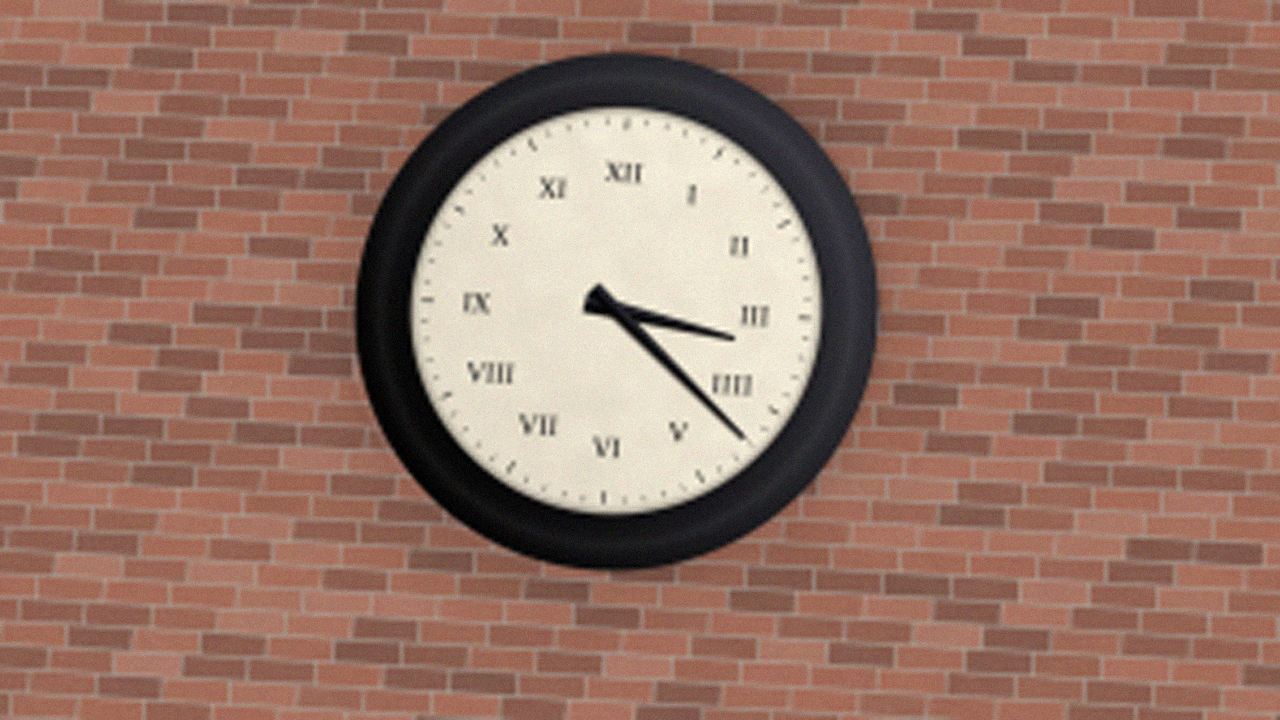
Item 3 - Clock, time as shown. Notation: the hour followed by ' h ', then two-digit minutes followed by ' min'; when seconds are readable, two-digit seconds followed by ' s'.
3 h 22 min
